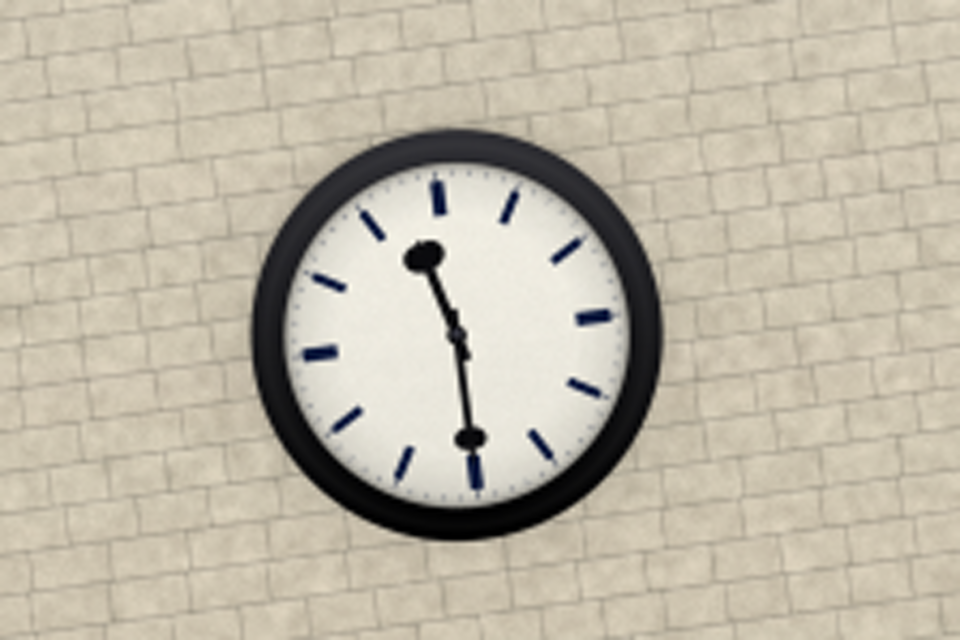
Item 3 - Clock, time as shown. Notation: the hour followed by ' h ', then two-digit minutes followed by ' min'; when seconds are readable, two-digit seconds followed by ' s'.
11 h 30 min
